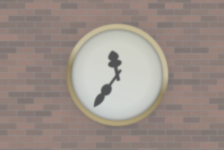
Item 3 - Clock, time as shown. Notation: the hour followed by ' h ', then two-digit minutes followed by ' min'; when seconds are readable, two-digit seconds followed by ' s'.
11 h 36 min
